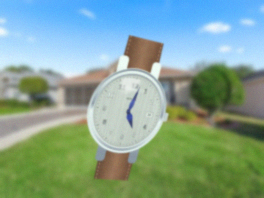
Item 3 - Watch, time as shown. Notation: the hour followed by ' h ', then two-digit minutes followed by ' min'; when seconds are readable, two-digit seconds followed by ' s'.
5 h 02 min
